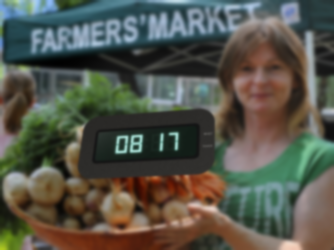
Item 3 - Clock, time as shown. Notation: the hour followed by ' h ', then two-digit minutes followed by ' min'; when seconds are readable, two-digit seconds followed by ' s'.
8 h 17 min
